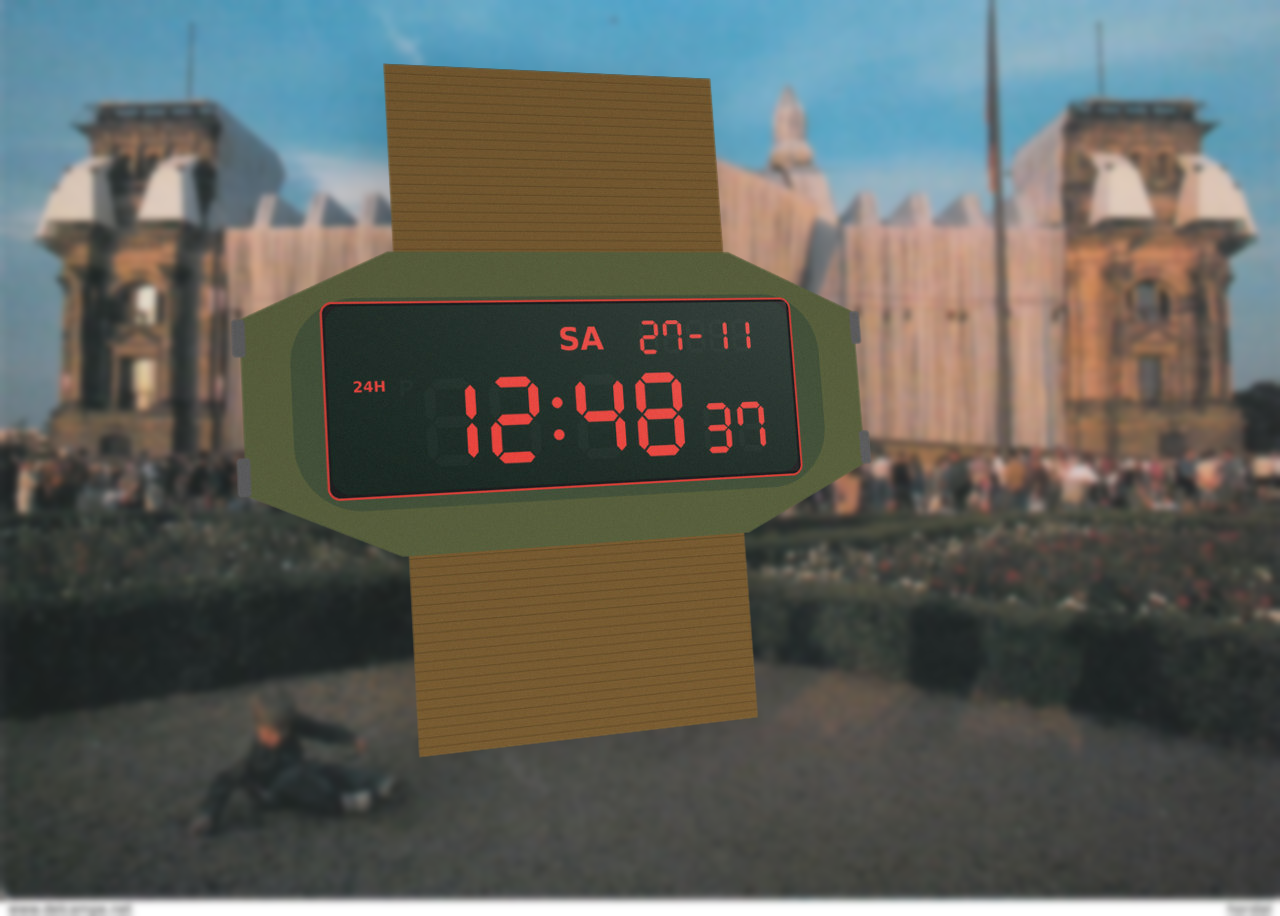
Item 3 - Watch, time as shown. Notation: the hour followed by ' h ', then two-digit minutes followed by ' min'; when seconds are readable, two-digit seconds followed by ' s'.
12 h 48 min 37 s
